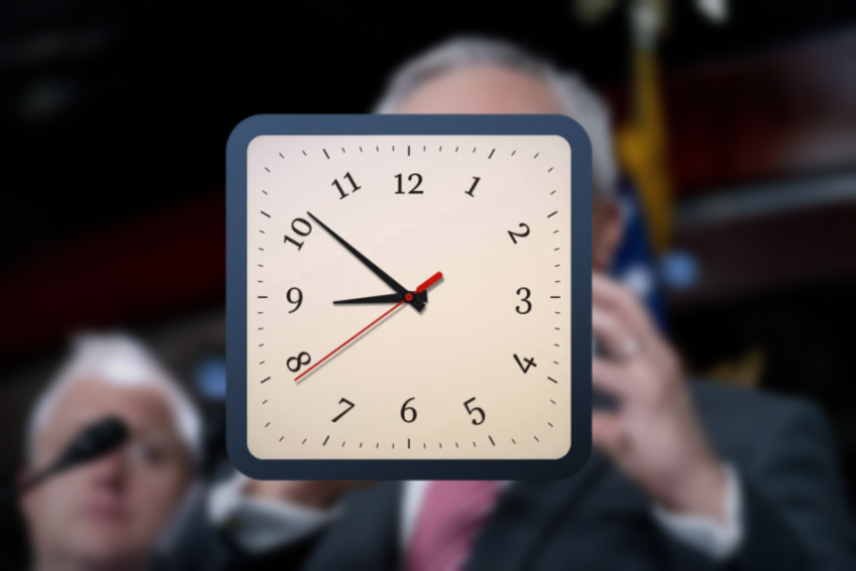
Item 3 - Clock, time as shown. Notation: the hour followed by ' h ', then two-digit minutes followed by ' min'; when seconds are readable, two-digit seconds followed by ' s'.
8 h 51 min 39 s
